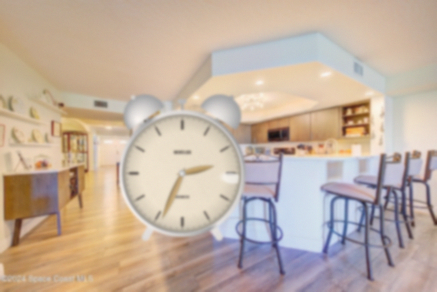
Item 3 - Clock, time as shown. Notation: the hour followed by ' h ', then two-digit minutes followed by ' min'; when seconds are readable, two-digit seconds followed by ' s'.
2 h 34 min
